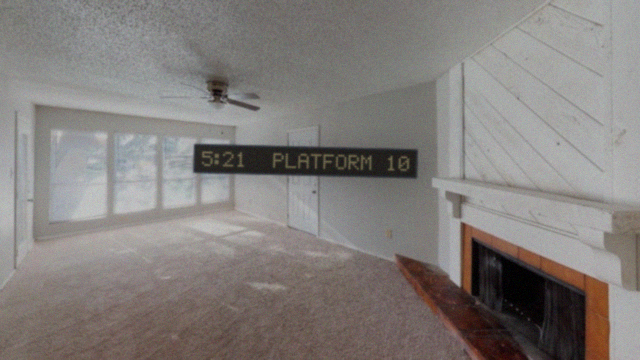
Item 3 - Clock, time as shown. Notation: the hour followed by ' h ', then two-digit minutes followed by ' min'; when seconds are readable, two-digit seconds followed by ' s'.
5 h 21 min
